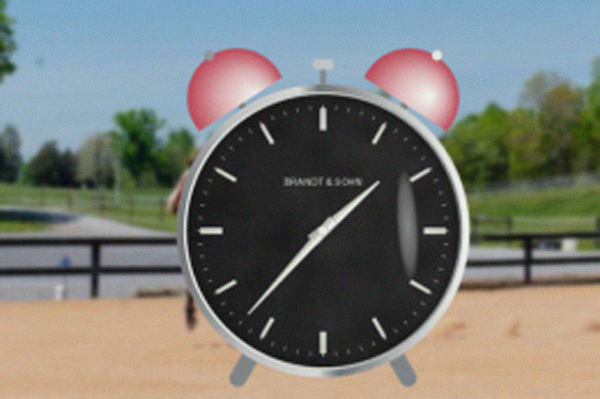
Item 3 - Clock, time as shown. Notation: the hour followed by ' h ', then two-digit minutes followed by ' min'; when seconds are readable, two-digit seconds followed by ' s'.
1 h 37 min
